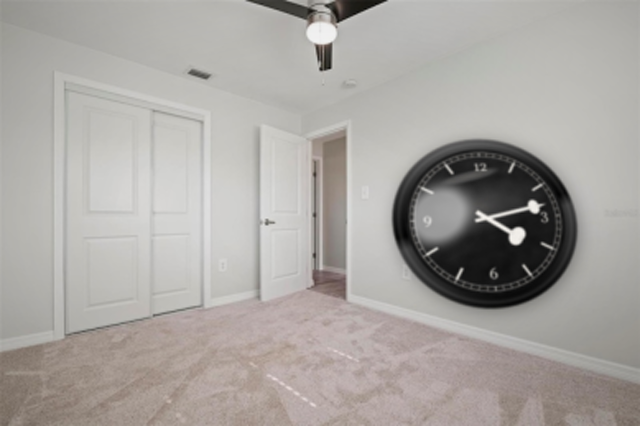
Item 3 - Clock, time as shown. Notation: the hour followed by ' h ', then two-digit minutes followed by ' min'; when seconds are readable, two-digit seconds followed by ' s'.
4 h 13 min
